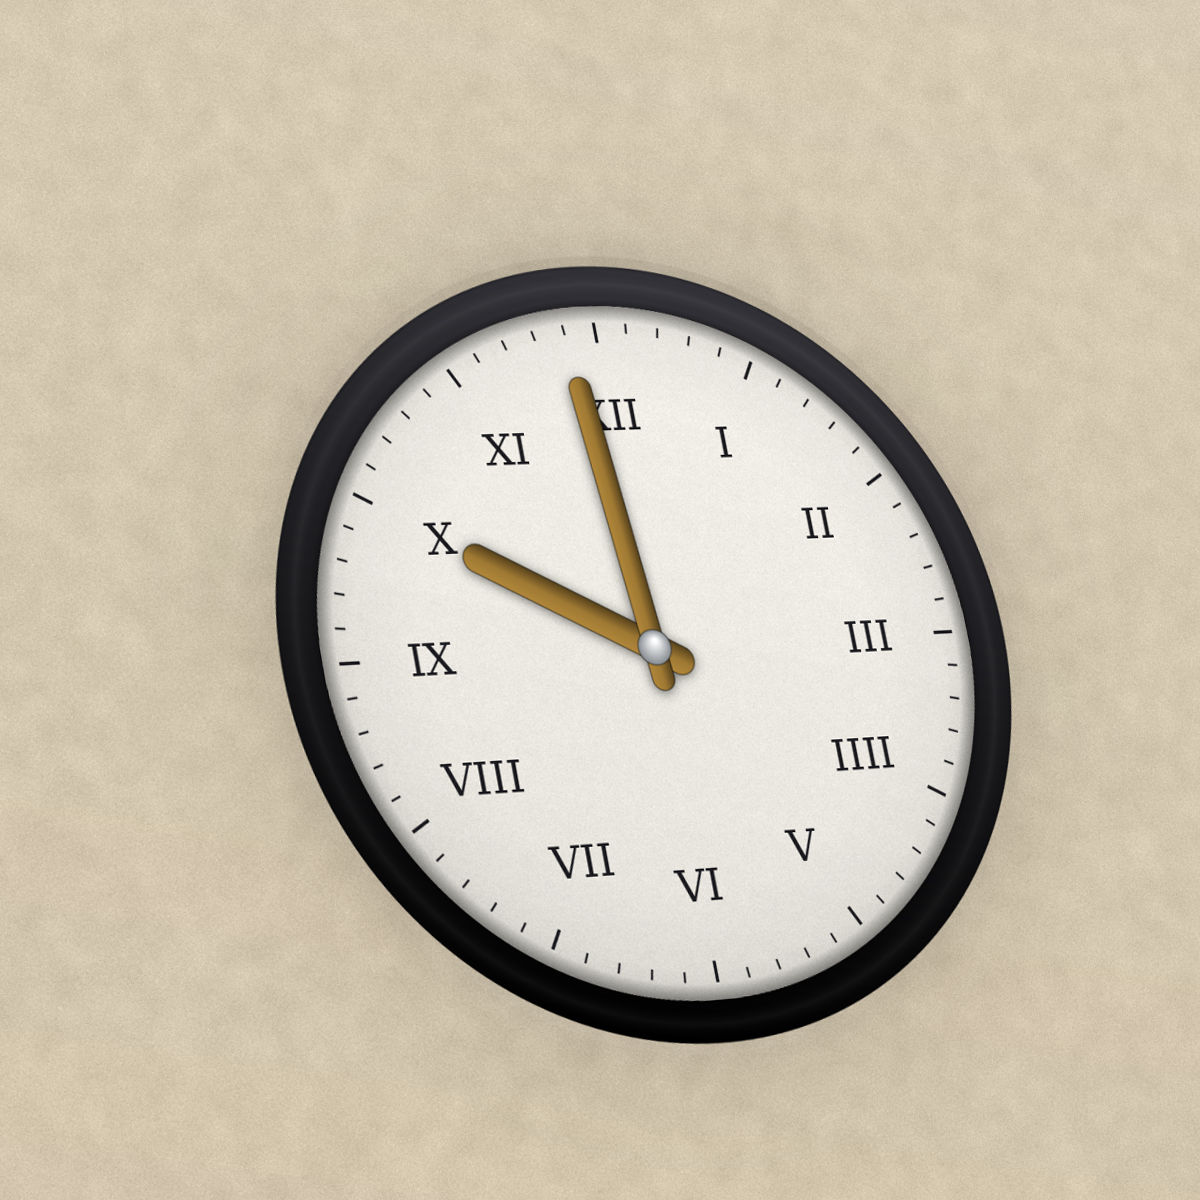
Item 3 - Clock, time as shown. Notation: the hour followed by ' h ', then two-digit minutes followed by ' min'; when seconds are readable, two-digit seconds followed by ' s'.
9 h 59 min
